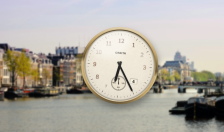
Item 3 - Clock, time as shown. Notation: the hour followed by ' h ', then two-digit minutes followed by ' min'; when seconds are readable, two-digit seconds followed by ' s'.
6 h 25 min
